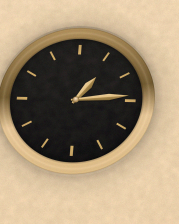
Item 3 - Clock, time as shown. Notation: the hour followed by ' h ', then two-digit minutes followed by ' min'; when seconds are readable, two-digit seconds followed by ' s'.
1 h 14 min
